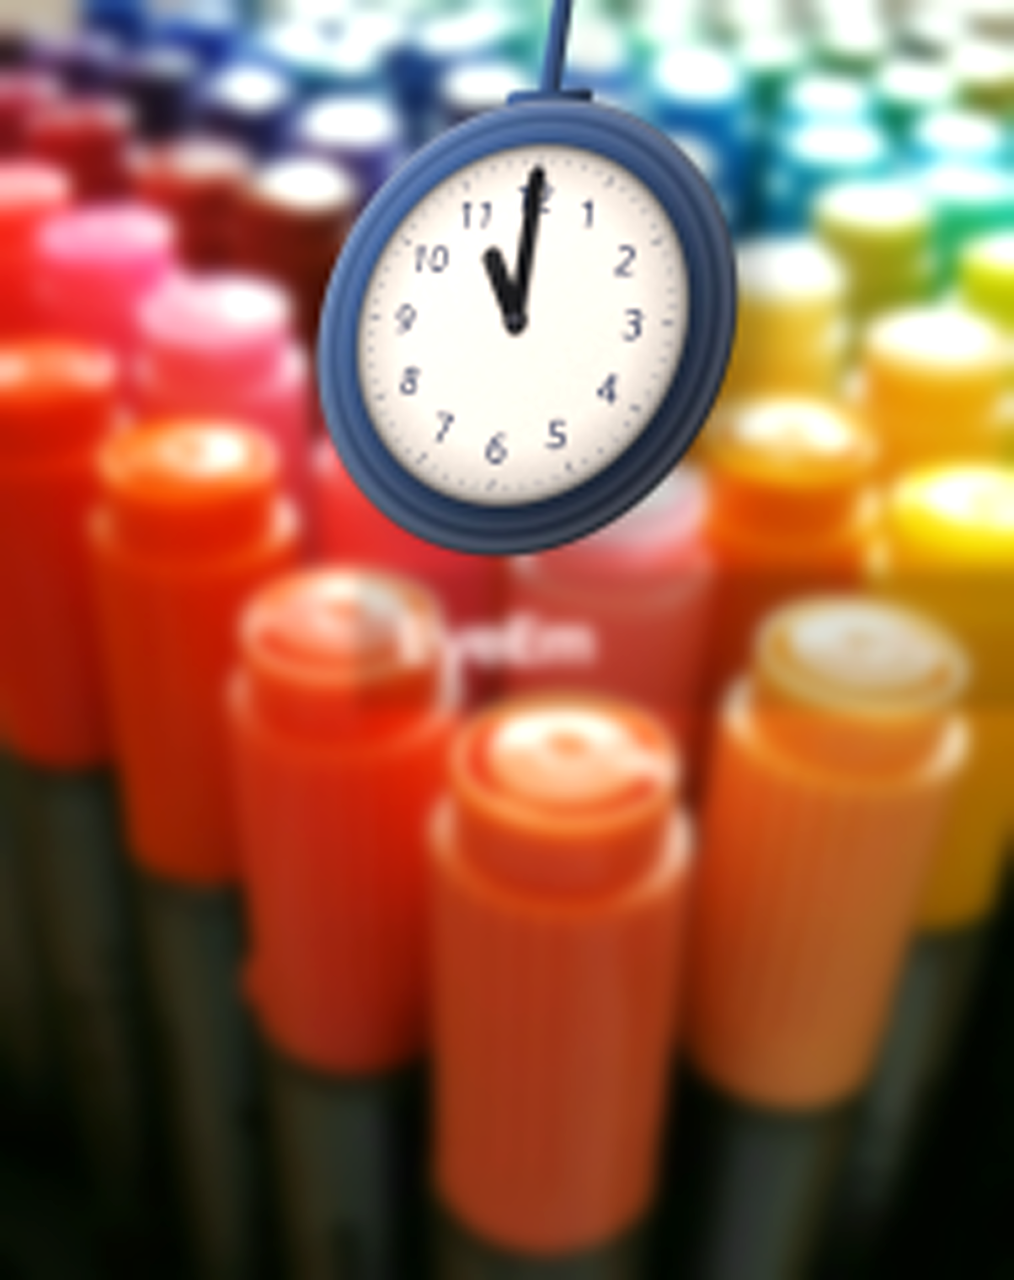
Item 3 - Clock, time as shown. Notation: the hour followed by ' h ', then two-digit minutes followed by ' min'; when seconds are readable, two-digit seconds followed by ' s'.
11 h 00 min
